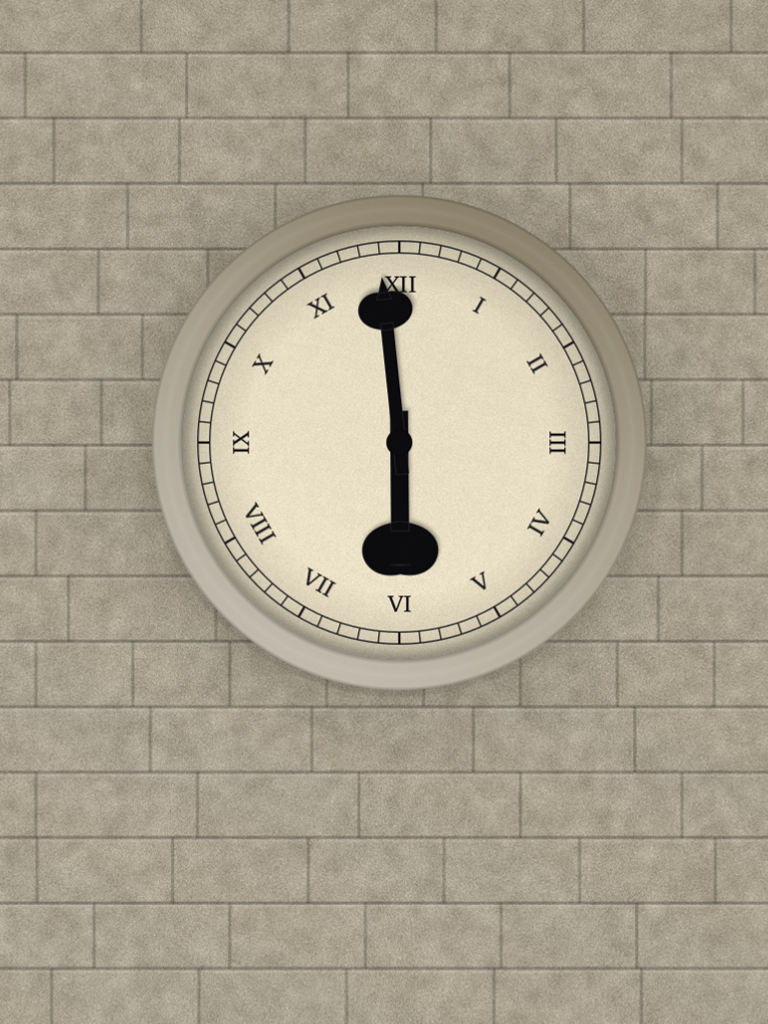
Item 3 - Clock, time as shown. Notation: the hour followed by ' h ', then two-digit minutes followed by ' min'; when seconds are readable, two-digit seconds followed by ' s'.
5 h 59 min
